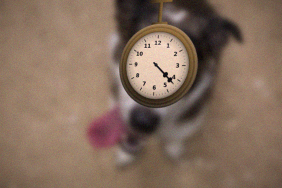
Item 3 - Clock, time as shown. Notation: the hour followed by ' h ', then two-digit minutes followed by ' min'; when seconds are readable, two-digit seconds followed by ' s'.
4 h 22 min
